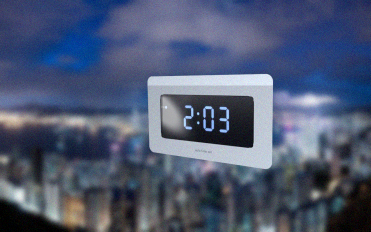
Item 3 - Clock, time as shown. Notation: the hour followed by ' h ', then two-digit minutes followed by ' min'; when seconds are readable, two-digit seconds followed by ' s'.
2 h 03 min
